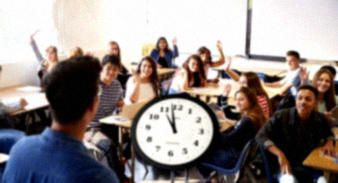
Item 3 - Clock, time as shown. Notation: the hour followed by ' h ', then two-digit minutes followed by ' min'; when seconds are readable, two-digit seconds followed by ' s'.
10 h 58 min
